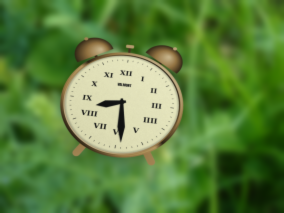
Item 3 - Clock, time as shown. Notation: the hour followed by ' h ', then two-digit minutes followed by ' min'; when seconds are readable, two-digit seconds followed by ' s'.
8 h 29 min
